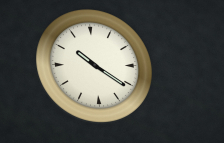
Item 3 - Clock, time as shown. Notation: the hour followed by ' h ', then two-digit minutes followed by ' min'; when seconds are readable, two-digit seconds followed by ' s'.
10 h 21 min
